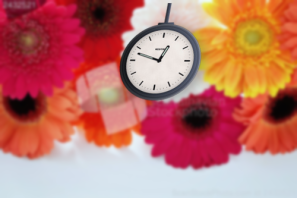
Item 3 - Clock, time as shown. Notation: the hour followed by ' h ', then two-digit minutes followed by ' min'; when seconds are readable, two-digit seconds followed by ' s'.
12 h 48 min
